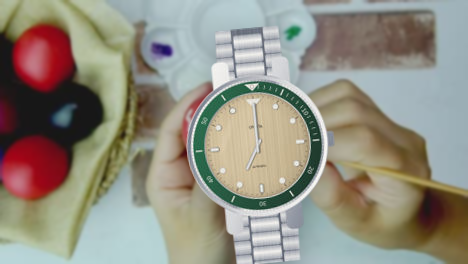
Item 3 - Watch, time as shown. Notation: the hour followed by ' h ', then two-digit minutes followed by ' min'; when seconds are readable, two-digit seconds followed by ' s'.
7 h 00 min
